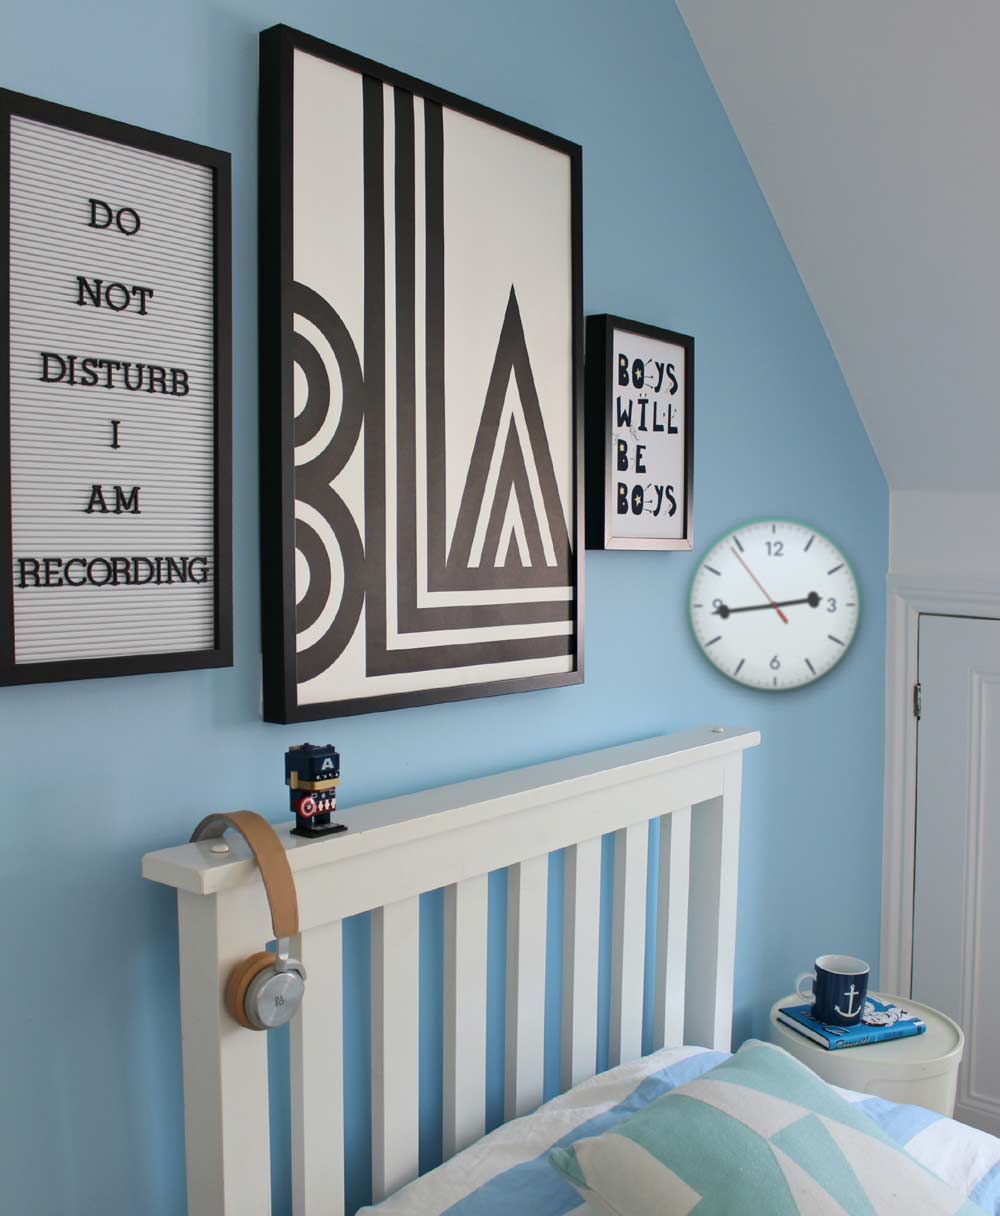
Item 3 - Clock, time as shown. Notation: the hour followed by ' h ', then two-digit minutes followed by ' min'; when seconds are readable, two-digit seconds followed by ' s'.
2 h 43 min 54 s
